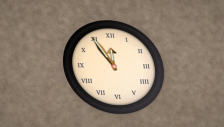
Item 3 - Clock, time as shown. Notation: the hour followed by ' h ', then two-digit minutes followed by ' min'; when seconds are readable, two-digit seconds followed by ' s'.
11 h 55 min
